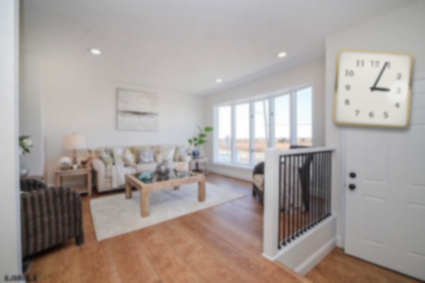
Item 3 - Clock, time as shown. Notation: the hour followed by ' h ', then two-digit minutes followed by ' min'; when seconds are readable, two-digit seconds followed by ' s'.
3 h 04 min
